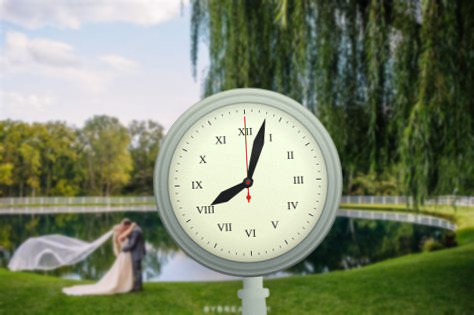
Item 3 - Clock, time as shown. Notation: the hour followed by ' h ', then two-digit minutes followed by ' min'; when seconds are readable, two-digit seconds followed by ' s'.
8 h 03 min 00 s
